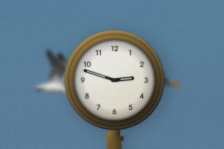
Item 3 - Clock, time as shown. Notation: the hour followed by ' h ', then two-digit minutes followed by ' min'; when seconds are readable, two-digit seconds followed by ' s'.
2 h 48 min
